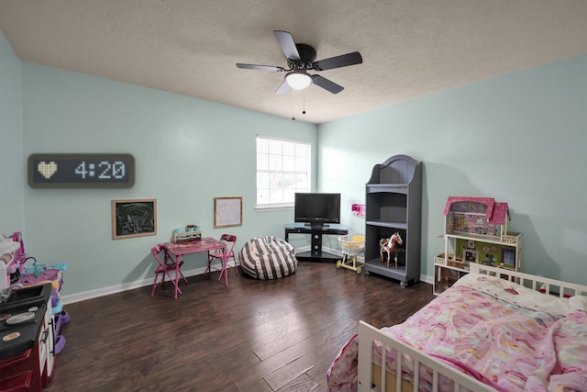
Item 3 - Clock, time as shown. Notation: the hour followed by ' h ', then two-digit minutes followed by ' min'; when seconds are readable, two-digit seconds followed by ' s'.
4 h 20 min
